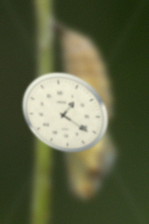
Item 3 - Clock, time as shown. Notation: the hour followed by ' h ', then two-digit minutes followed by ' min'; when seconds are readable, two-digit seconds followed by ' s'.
1 h 21 min
